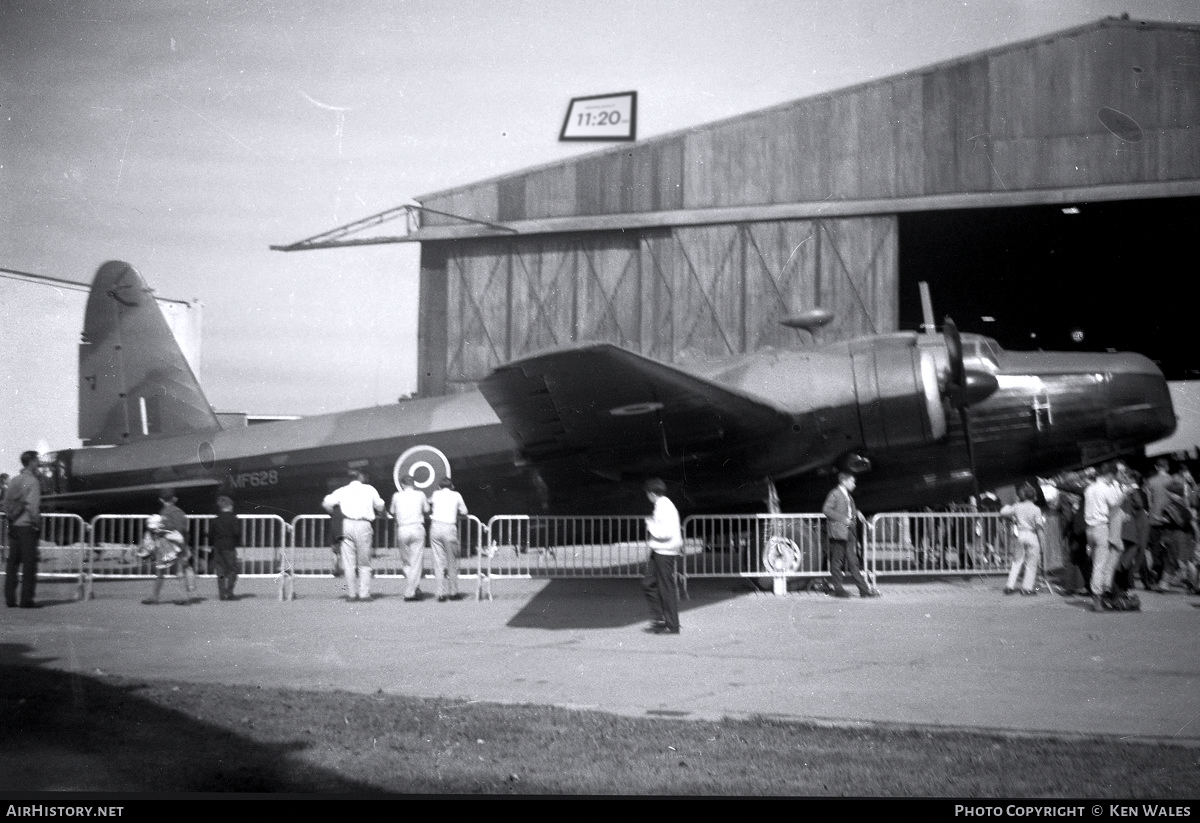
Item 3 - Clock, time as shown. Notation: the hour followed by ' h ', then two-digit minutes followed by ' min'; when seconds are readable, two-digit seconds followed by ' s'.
11 h 20 min
